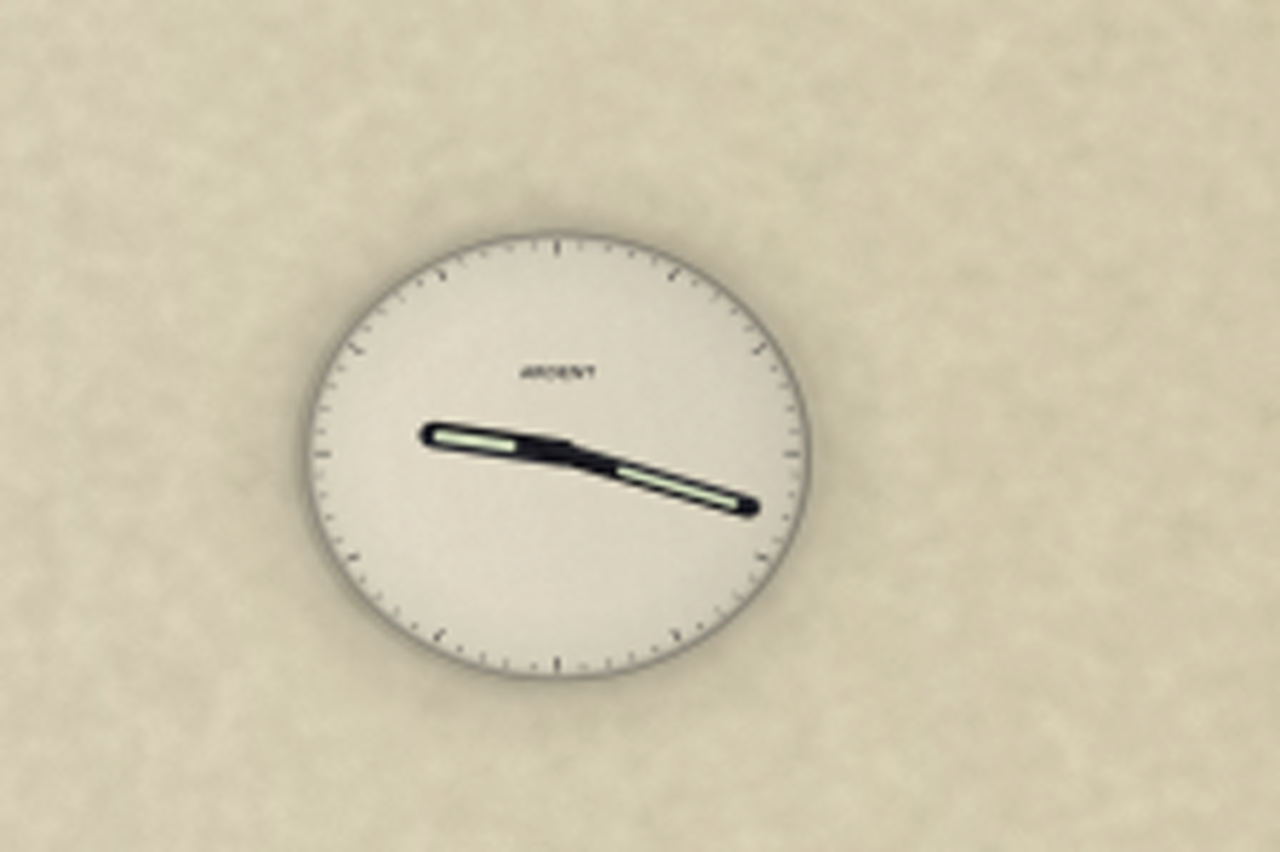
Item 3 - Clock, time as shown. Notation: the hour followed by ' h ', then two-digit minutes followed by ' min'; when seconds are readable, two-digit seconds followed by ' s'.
9 h 18 min
